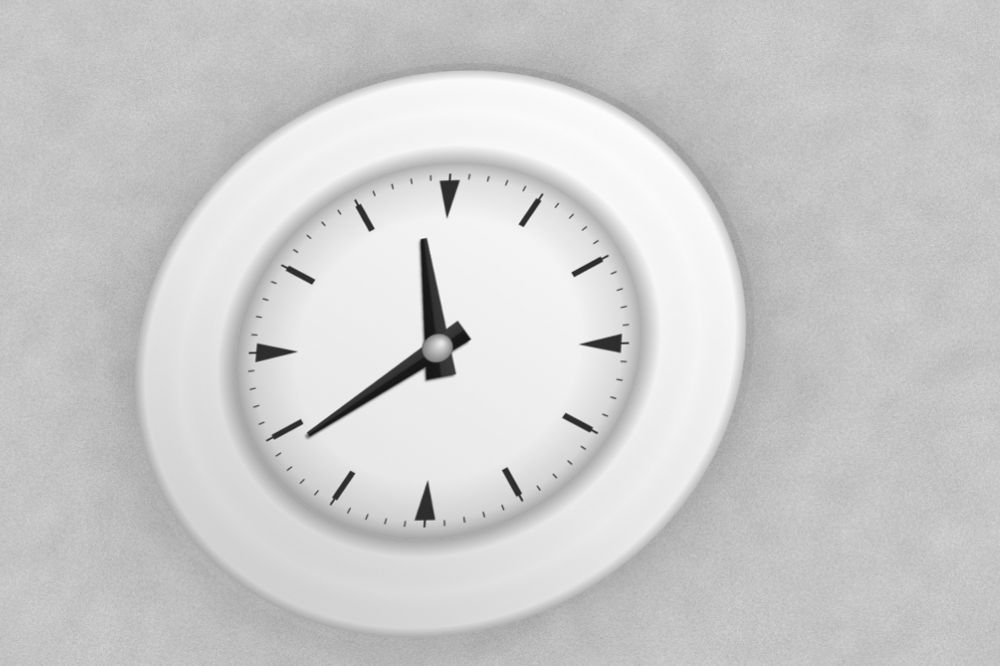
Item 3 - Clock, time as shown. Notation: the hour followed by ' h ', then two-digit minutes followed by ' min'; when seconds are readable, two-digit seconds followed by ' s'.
11 h 39 min
